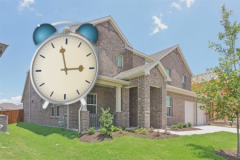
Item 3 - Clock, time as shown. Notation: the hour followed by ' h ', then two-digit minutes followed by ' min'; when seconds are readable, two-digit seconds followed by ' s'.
2 h 58 min
